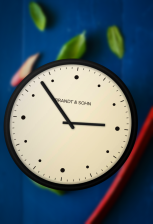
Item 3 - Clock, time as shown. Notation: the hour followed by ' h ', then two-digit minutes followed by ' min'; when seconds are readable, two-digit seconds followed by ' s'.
2 h 53 min
